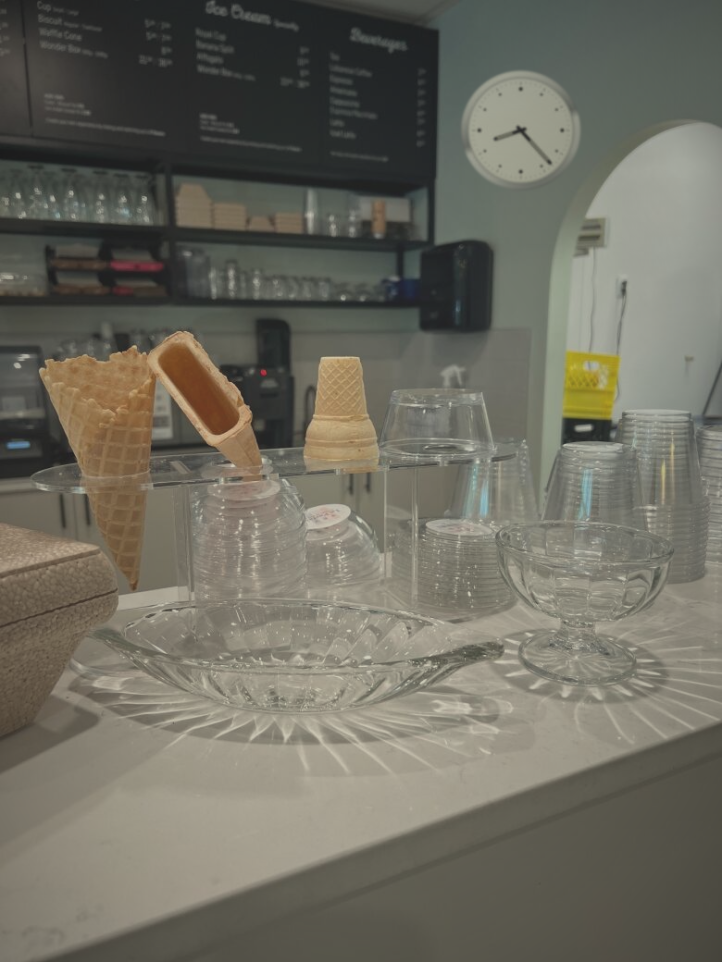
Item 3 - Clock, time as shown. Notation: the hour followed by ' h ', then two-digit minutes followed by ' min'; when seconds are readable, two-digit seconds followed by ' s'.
8 h 23 min
